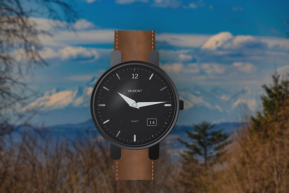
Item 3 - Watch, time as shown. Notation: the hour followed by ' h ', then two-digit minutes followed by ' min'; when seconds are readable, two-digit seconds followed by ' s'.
10 h 14 min
